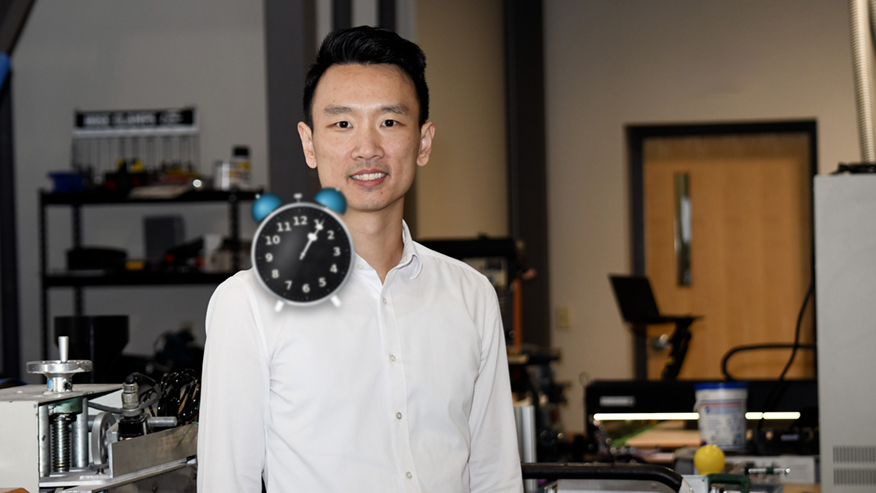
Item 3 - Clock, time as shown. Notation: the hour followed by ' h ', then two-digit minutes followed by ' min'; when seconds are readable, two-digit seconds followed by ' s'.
1 h 06 min
